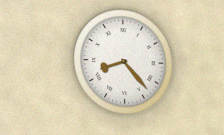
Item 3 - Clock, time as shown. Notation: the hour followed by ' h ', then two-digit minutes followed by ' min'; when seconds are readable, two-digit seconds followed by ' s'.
8 h 23 min
